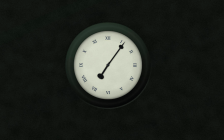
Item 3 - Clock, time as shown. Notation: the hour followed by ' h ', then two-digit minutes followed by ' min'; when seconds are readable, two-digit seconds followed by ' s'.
7 h 06 min
